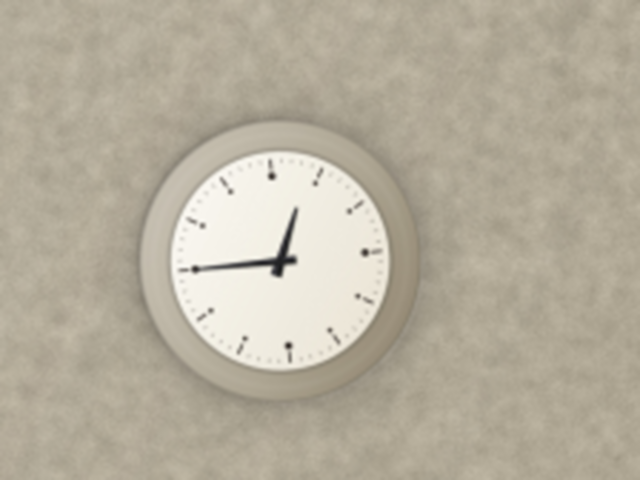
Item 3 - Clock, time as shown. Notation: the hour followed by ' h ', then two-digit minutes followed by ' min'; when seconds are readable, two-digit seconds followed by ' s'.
12 h 45 min
